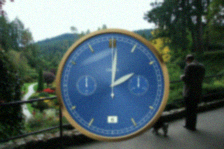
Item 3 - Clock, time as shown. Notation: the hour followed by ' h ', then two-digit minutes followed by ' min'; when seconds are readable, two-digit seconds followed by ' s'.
2 h 01 min
